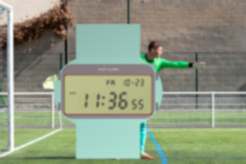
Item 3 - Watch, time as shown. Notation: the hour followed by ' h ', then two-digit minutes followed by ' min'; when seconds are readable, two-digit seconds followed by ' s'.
11 h 36 min 55 s
